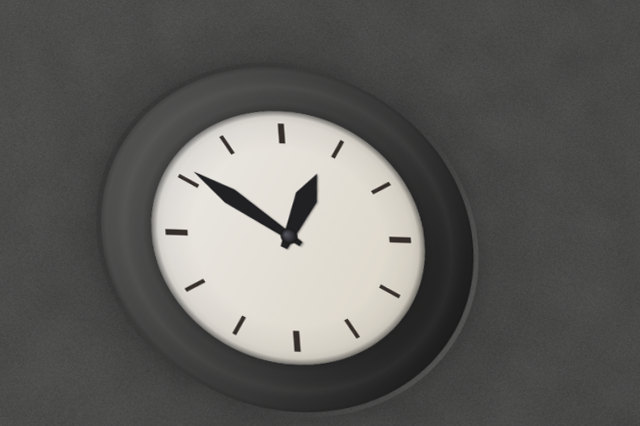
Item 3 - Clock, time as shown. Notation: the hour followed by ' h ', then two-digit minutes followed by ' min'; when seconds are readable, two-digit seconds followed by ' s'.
12 h 51 min
